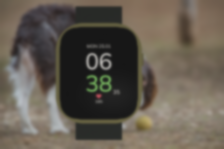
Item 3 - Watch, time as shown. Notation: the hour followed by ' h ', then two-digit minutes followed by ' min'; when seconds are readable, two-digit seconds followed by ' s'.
6 h 38 min
